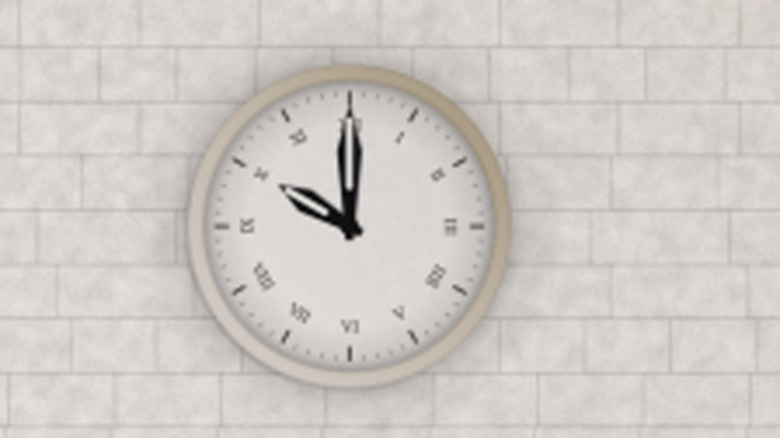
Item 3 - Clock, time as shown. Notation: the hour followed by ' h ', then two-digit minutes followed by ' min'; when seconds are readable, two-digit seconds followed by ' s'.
10 h 00 min
